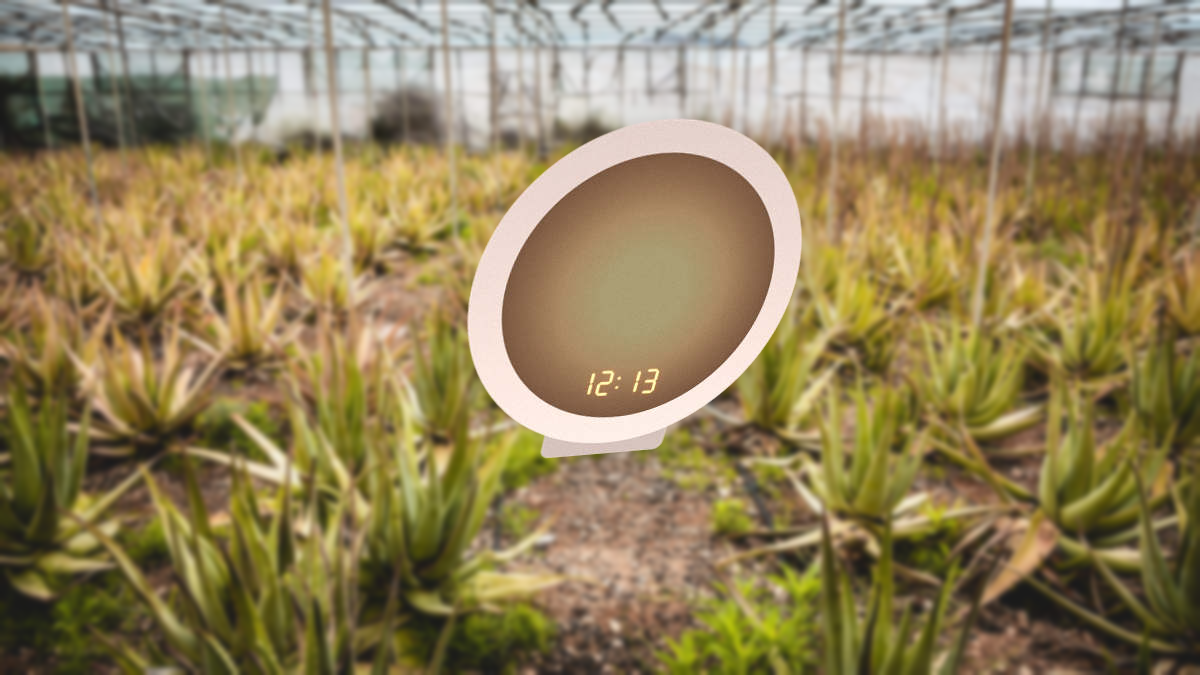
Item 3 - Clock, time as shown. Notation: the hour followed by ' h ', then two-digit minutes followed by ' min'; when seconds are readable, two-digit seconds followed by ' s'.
12 h 13 min
